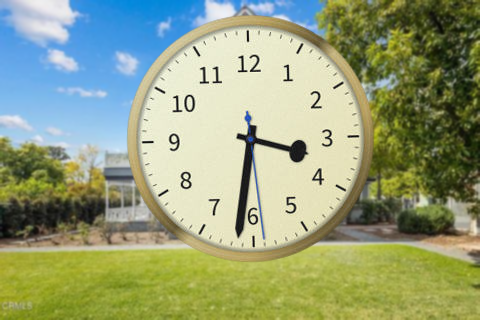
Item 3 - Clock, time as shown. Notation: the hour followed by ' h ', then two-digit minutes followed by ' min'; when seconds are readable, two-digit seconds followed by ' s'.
3 h 31 min 29 s
